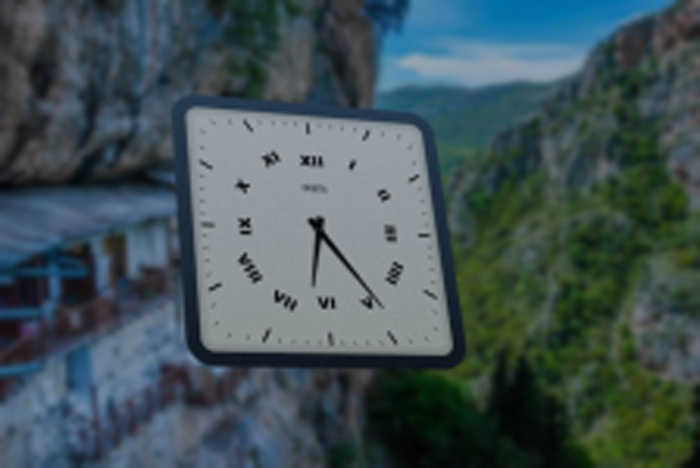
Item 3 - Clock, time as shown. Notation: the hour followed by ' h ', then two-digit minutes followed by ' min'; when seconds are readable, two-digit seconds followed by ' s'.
6 h 24 min
